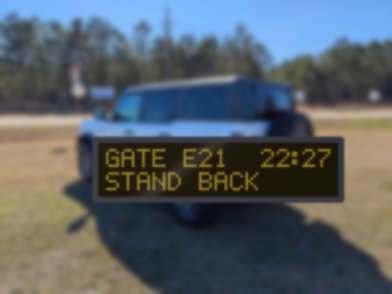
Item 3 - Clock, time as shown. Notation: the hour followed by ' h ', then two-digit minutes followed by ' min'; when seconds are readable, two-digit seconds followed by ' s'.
22 h 27 min
